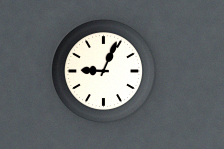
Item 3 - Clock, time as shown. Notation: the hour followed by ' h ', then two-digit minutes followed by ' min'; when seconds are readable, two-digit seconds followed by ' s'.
9 h 04 min
